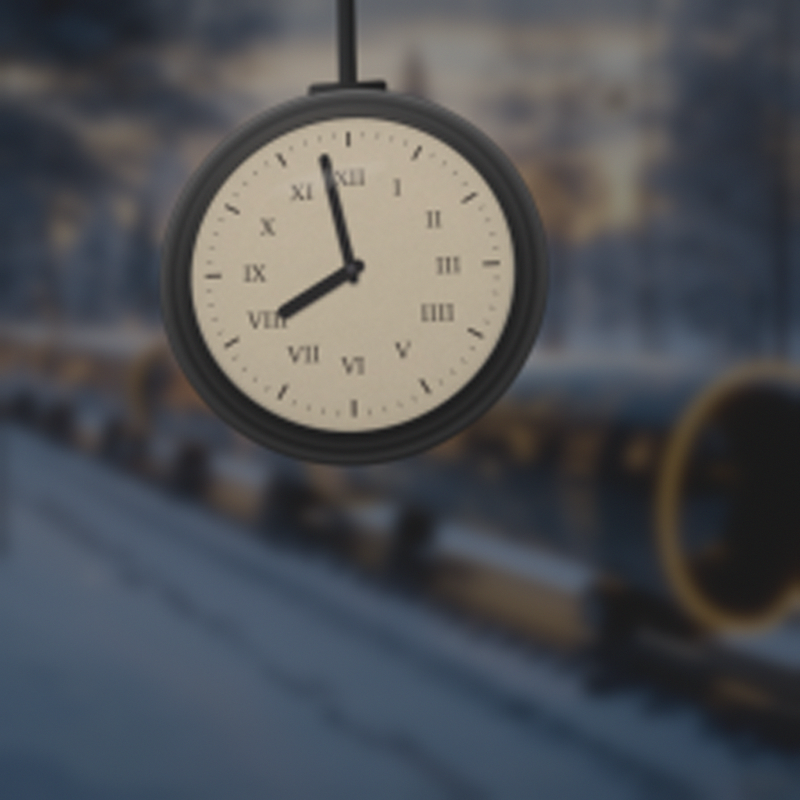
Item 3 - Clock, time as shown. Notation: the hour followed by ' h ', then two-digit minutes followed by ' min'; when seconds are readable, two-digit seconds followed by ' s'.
7 h 58 min
